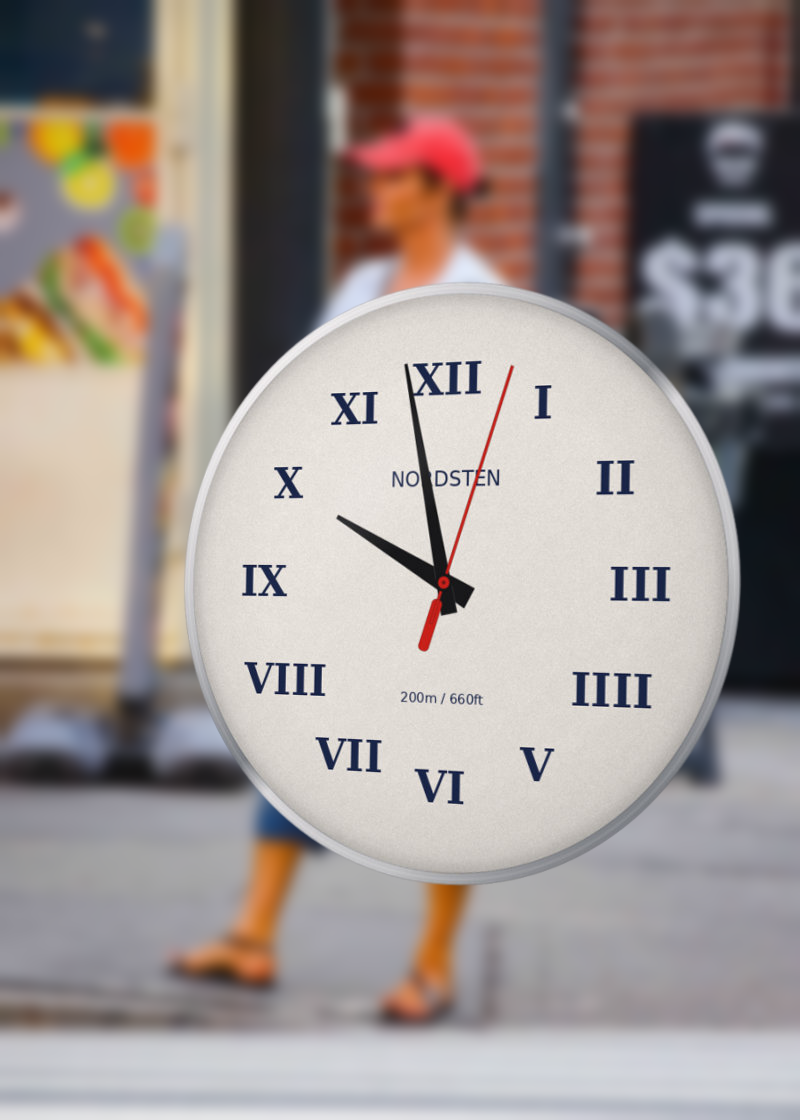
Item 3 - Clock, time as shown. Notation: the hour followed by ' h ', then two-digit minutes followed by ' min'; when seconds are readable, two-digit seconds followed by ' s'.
9 h 58 min 03 s
